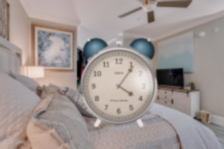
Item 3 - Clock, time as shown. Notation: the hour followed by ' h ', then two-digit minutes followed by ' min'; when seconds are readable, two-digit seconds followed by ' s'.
4 h 06 min
